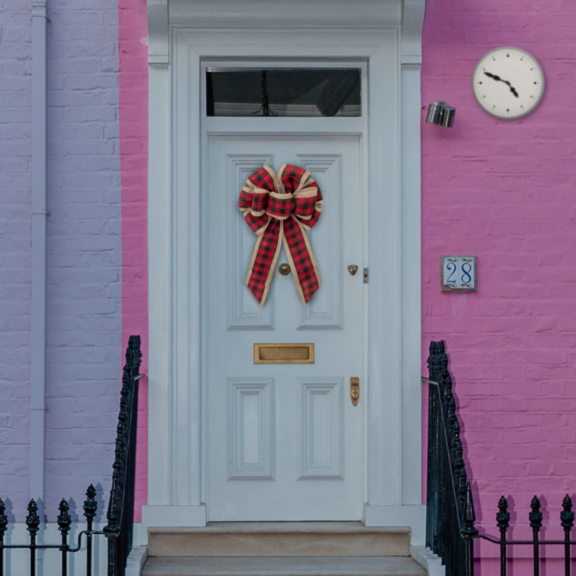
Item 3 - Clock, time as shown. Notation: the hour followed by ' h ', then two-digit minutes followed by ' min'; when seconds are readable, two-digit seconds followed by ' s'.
4 h 49 min
